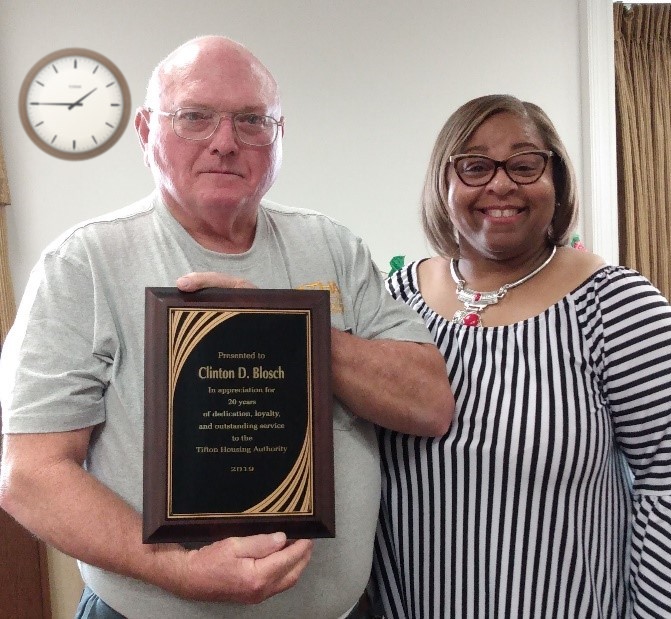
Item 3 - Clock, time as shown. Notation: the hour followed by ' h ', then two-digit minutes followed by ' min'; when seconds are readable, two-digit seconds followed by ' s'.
1 h 45 min
